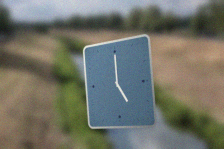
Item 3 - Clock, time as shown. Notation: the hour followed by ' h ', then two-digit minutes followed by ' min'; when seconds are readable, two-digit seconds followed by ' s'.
5 h 00 min
